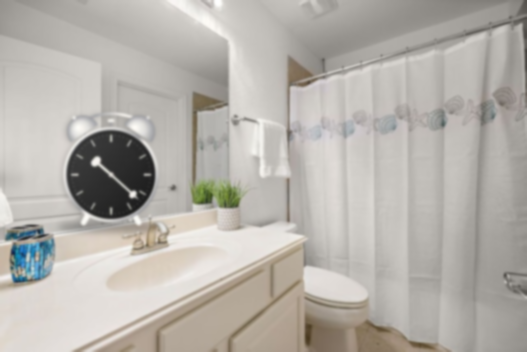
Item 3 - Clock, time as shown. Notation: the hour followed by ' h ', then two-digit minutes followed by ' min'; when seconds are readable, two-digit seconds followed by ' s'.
10 h 22 min
